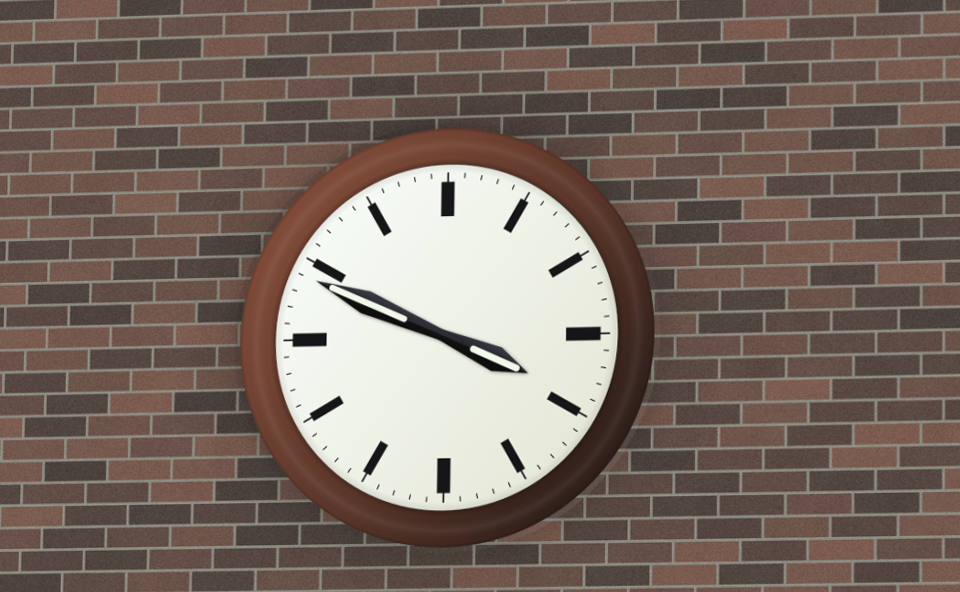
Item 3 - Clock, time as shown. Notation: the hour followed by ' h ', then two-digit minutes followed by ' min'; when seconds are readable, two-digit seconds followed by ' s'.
3 h 49 min
